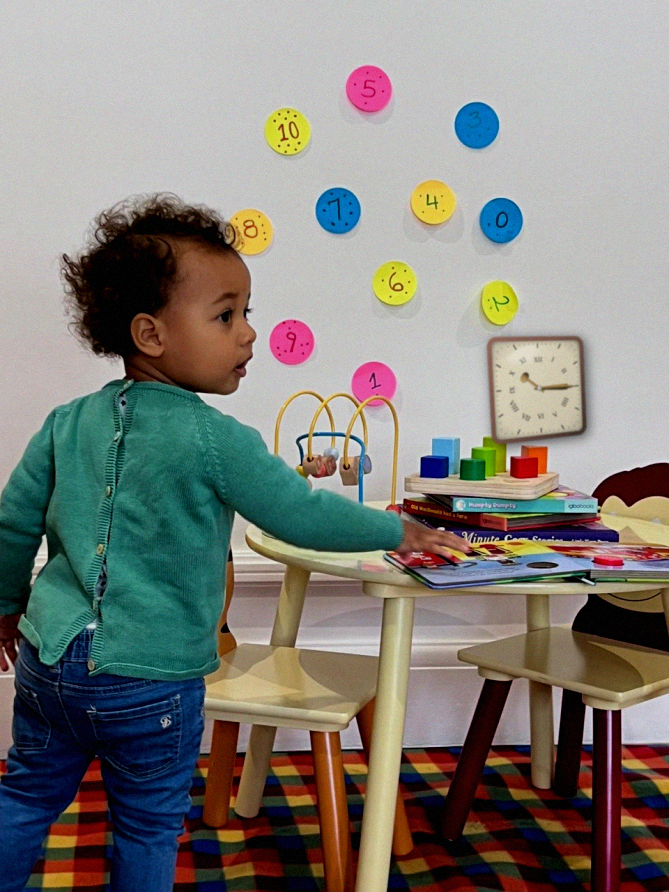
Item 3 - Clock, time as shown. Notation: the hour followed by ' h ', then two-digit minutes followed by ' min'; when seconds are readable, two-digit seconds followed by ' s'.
10 h 15 min
